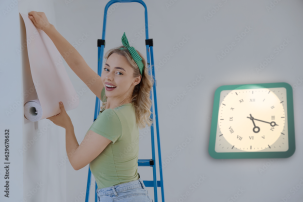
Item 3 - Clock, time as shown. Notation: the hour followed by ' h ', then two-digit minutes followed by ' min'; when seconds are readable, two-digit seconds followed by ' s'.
5 h 18 min
